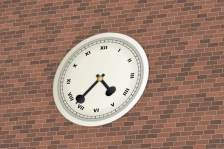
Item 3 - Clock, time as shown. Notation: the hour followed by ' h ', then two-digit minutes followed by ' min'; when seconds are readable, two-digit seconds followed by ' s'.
4 h 37 min
